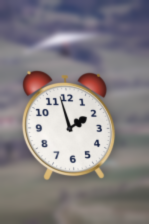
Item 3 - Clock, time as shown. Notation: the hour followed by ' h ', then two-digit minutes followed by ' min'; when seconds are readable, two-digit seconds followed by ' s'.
1 h 58 min
